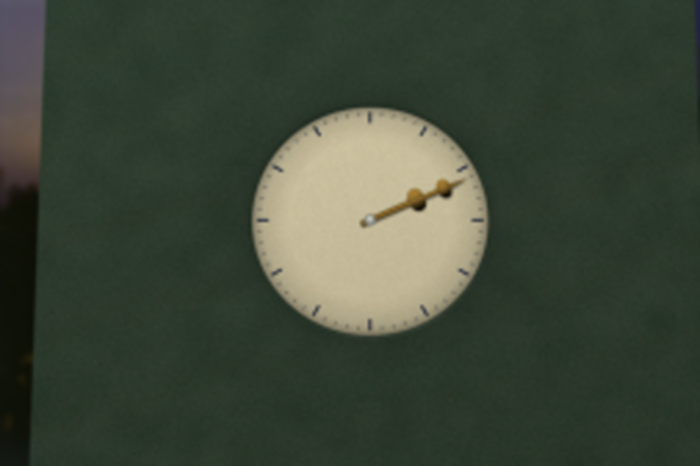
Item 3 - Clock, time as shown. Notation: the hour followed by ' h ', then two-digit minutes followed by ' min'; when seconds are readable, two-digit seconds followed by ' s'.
2 h 11 min
